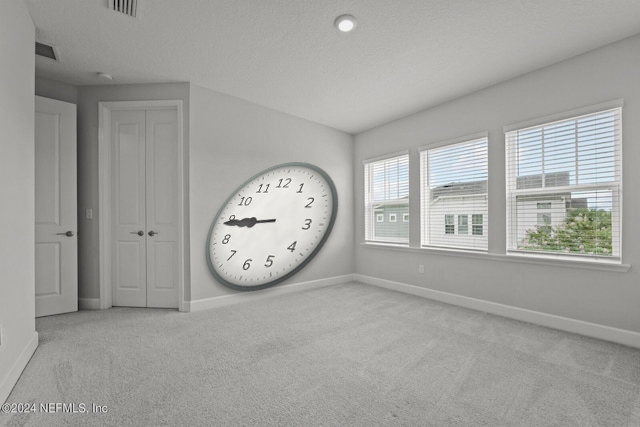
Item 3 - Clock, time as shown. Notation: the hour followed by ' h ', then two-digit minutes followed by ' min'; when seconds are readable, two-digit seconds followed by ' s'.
8 h 44 min
